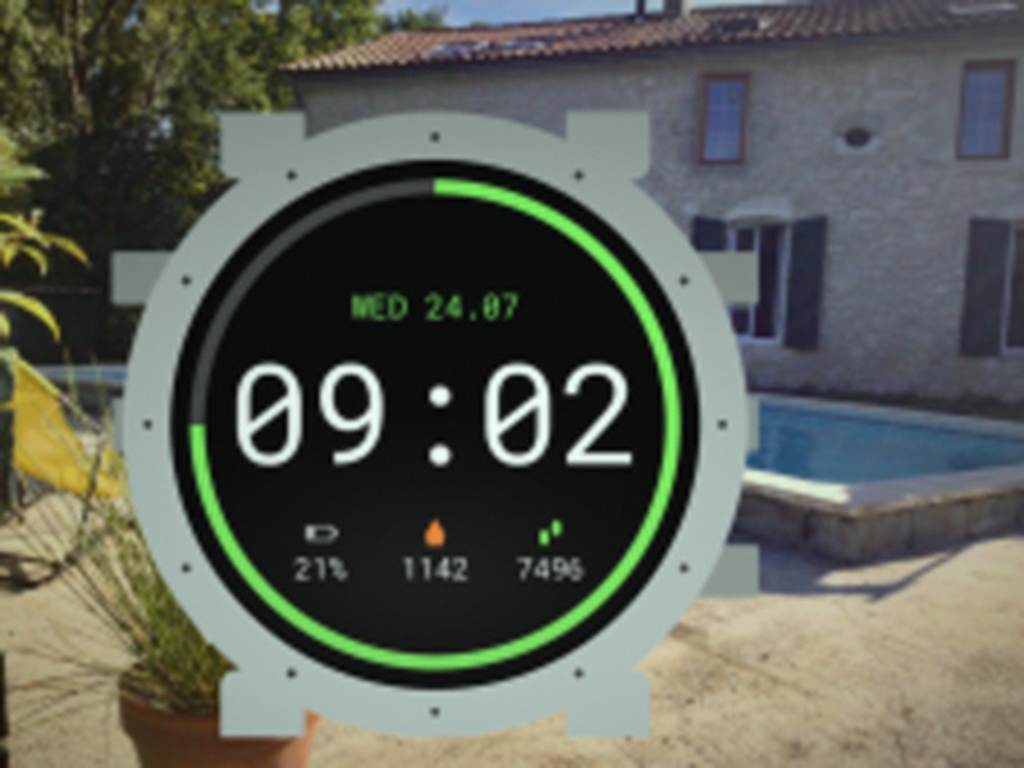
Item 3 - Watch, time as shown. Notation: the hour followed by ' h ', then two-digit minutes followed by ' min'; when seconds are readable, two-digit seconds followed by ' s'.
9 h 02 min
